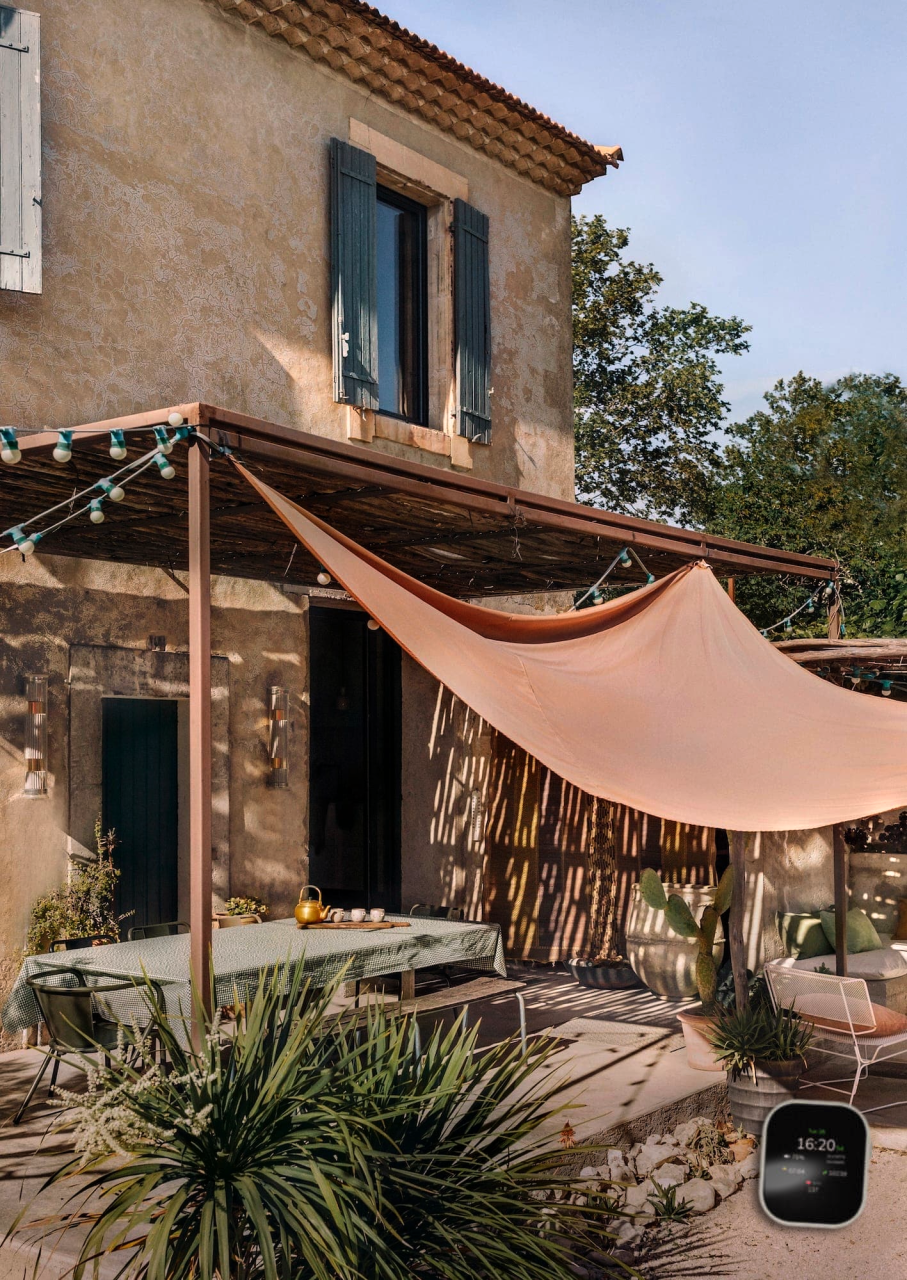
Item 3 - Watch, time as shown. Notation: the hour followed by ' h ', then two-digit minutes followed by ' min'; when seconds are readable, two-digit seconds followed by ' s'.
16 h 20 min
